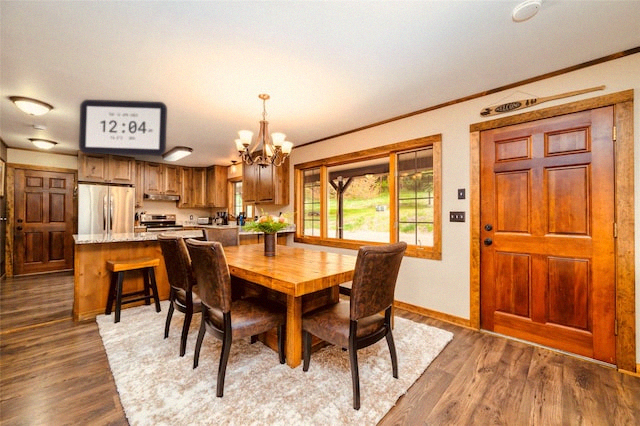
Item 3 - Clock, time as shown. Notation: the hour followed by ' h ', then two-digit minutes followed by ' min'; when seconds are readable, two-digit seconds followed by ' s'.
12 h 04 min
